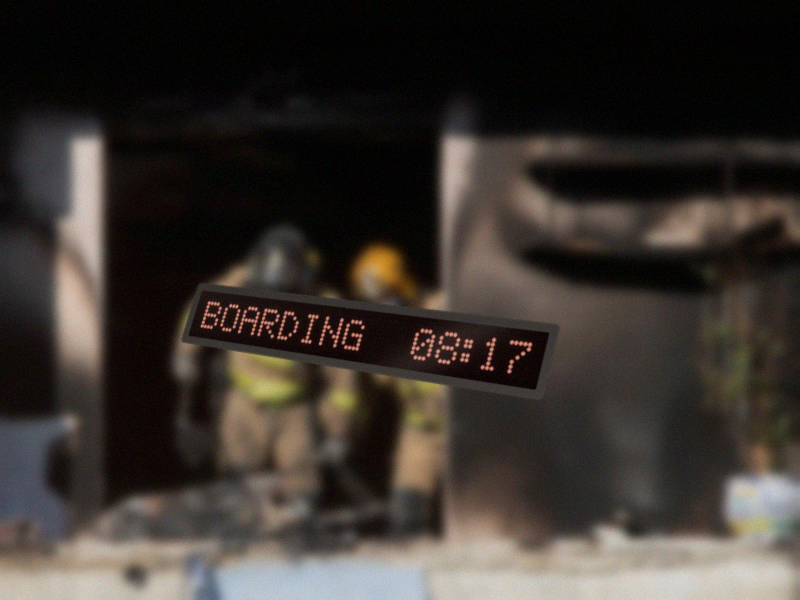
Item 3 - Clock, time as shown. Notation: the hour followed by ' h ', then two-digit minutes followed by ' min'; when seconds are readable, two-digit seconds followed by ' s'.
8 h 17 min
